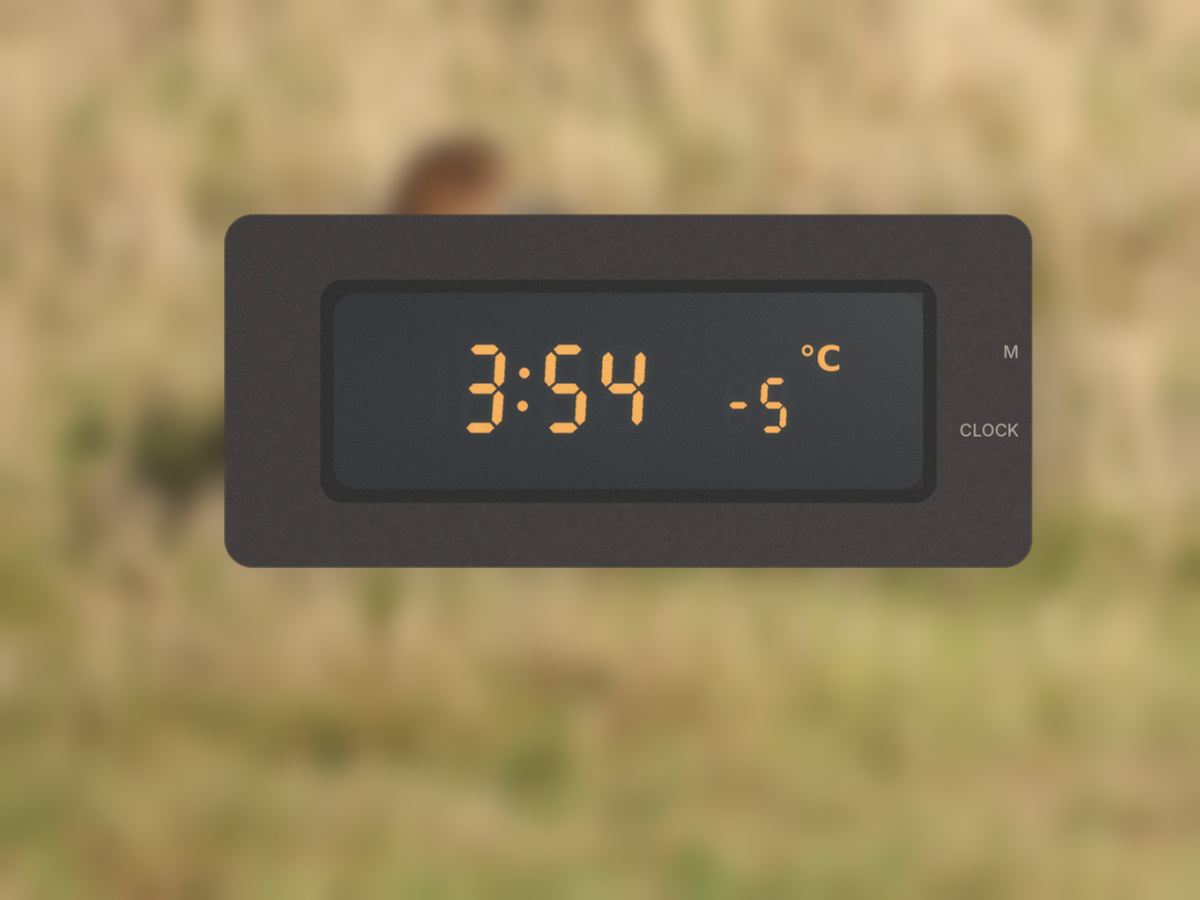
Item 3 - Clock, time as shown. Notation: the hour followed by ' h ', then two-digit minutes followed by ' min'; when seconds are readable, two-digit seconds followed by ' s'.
3 h 54 min
